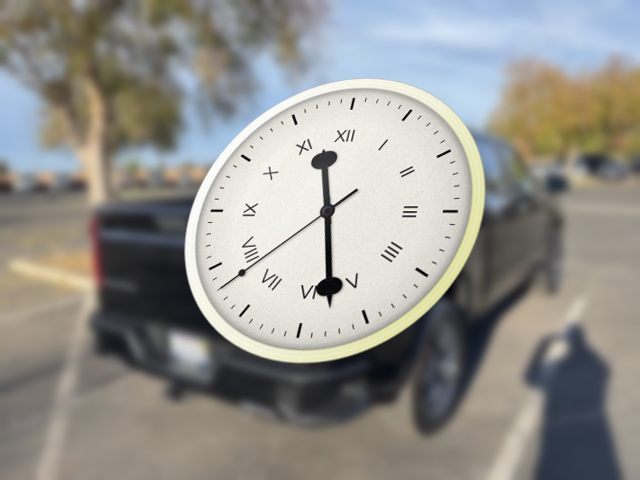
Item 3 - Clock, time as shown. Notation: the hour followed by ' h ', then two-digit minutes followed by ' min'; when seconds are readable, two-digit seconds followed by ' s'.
11 h 27 min 38 s
